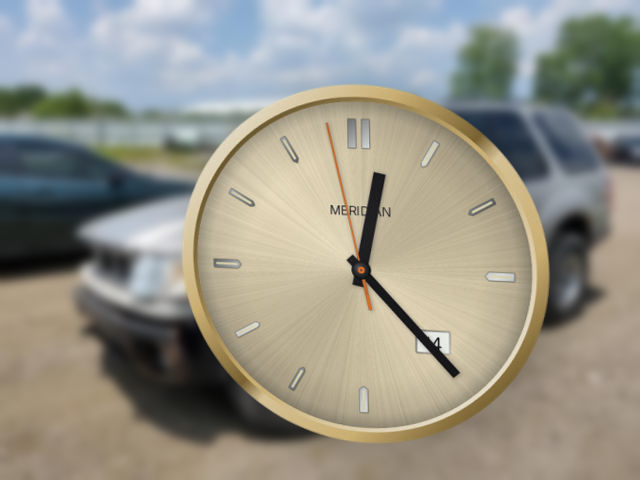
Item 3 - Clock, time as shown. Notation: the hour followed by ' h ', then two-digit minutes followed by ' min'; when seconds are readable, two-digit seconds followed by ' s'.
12 h 22 min 58 s
